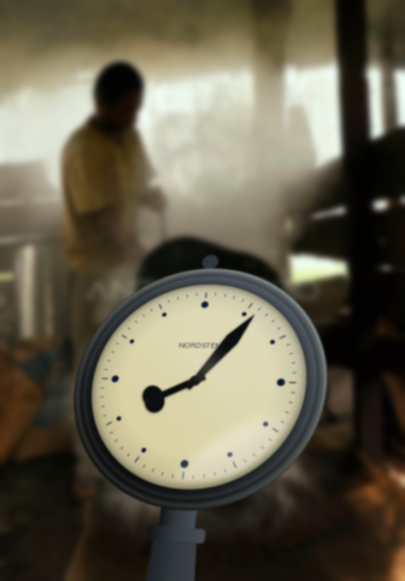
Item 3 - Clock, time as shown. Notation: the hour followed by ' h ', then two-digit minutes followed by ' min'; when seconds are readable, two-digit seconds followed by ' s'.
8 h 06 min
